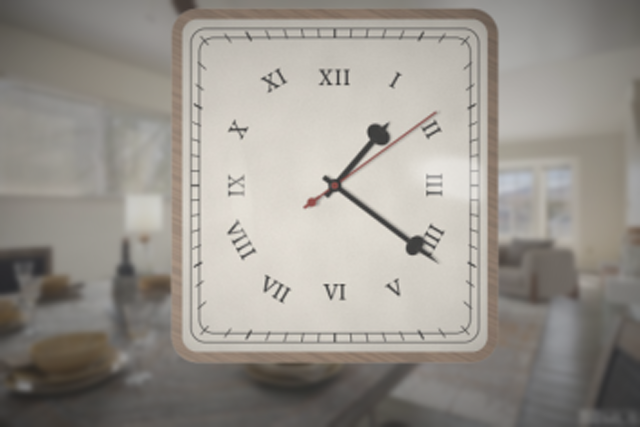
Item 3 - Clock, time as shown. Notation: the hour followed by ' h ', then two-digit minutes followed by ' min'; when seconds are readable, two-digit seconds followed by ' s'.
1 h 21 min 09 s
